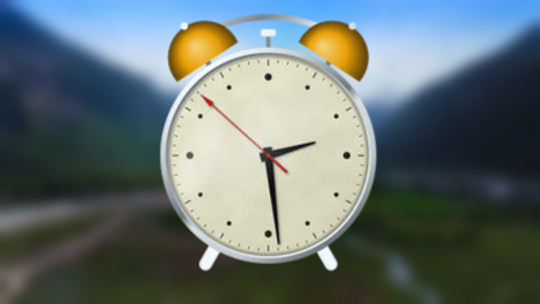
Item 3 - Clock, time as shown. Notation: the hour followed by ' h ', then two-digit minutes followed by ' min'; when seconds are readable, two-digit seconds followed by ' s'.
2 h 28 min 52 s
